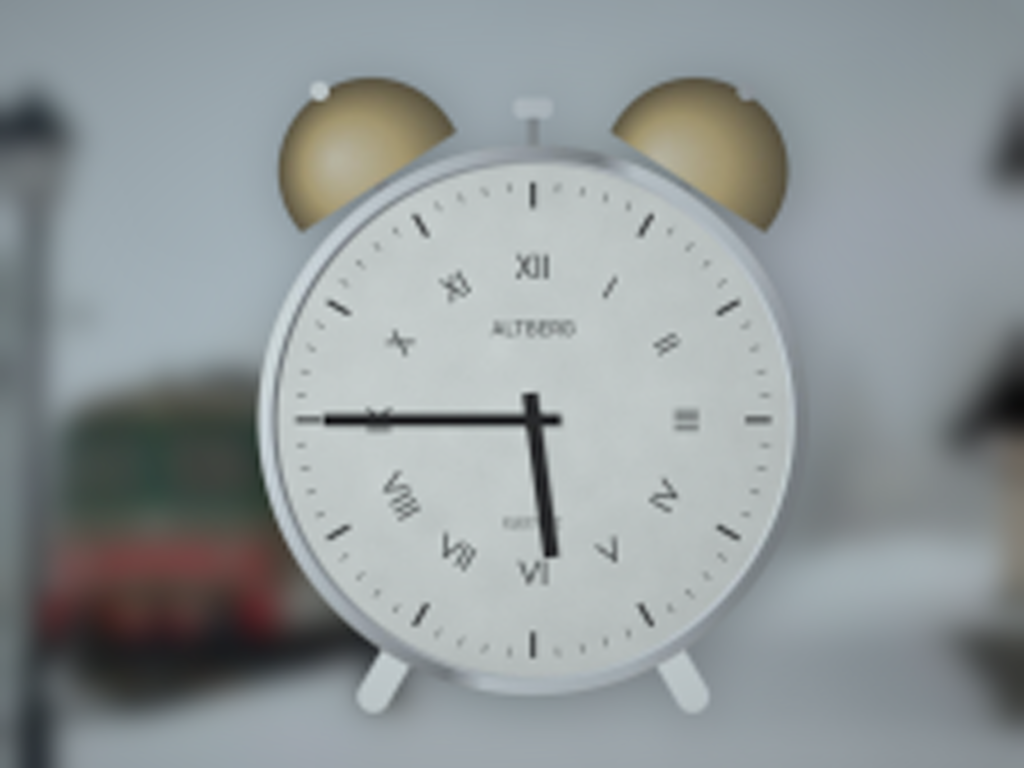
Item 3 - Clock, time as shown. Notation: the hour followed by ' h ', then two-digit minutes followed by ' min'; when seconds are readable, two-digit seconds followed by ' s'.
5 h 45 min
